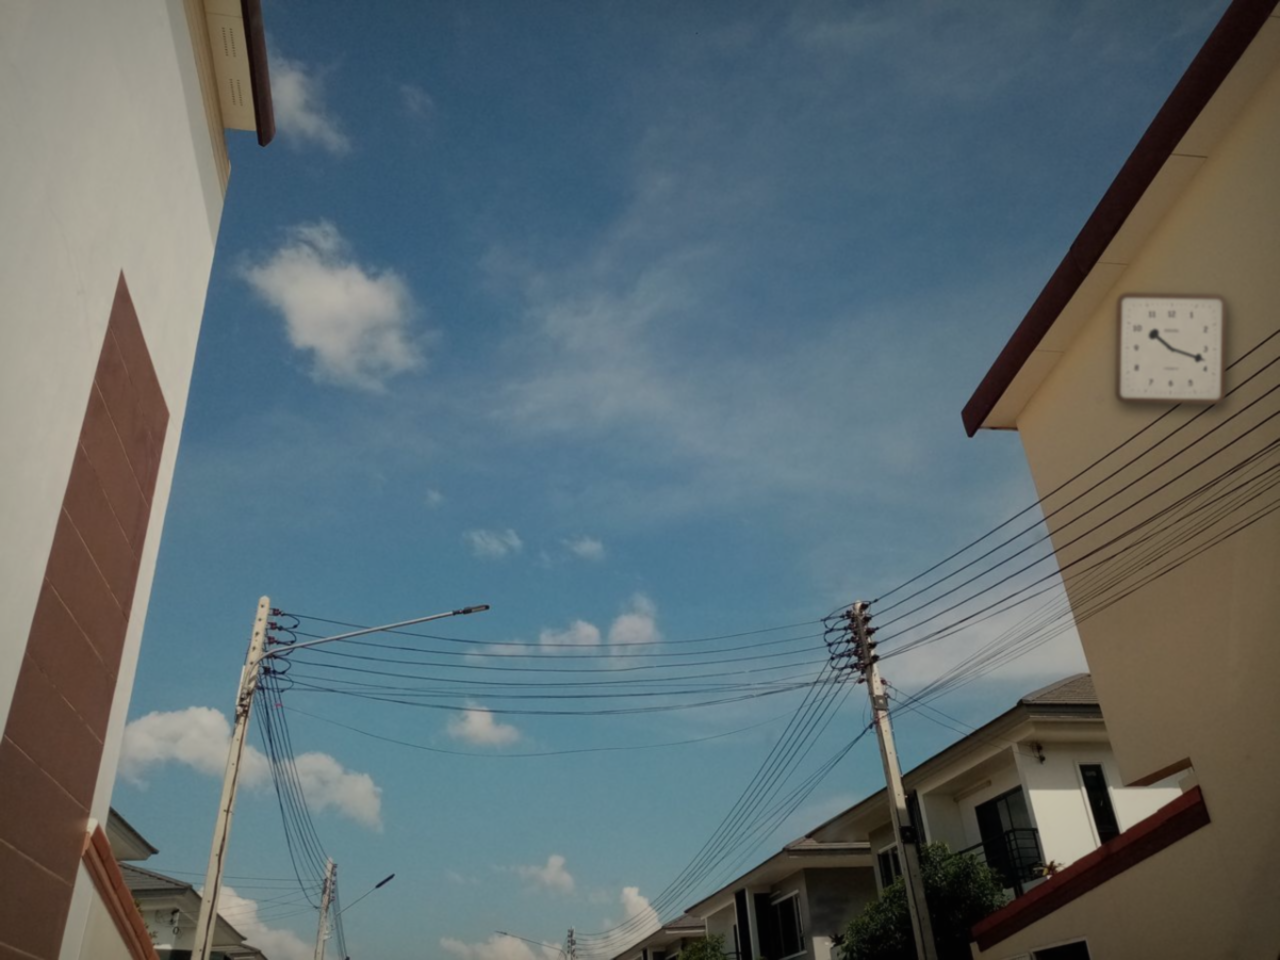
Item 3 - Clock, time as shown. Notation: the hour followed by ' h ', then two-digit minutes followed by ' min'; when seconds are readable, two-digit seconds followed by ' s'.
10 h 18 min
